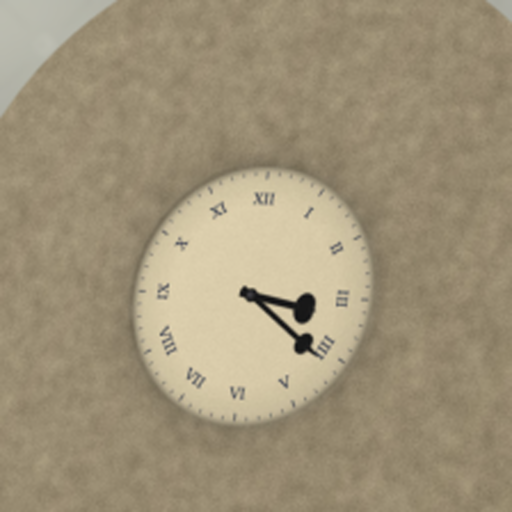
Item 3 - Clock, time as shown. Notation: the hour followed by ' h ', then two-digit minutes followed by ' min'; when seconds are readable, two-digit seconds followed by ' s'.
3 h 21 min
